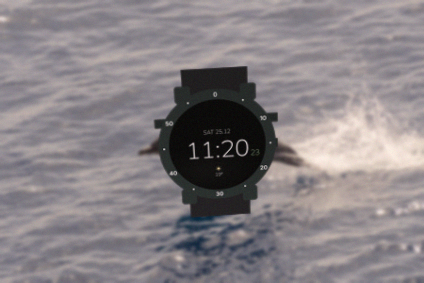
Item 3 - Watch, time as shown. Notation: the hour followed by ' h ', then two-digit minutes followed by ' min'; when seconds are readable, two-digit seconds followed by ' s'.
11 h 20 min 23 s
